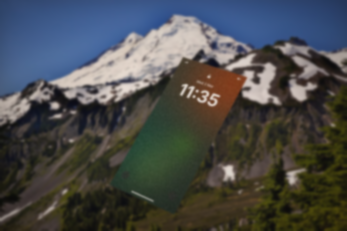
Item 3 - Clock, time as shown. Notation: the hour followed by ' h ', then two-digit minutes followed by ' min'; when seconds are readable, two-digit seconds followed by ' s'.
11 h 35 min
